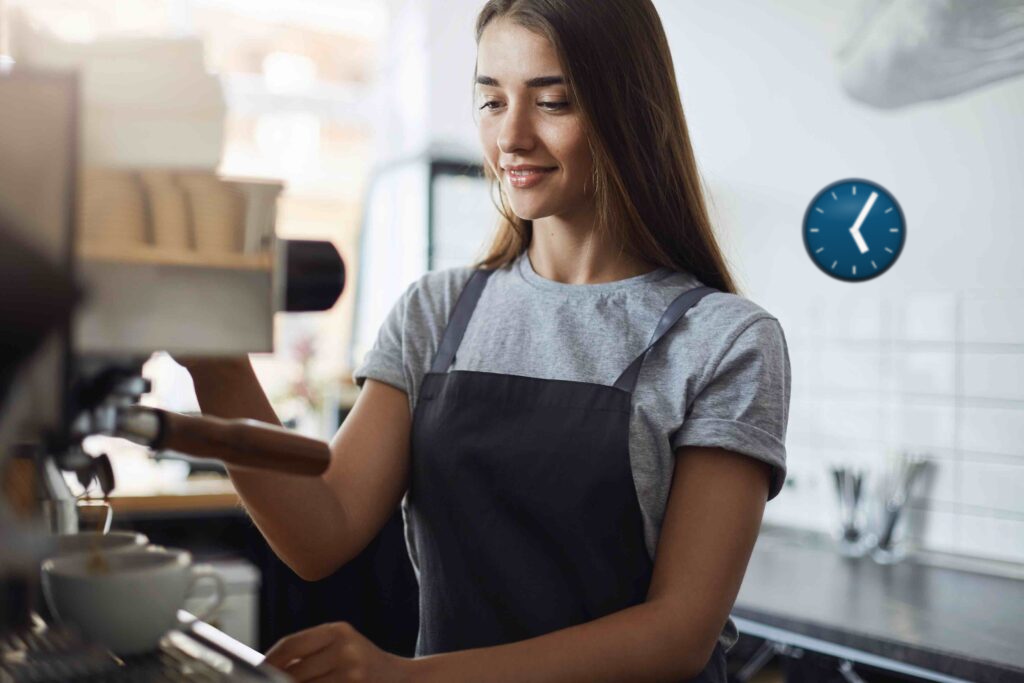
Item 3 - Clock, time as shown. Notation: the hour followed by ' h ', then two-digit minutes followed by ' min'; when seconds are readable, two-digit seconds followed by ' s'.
5 h 05 min
